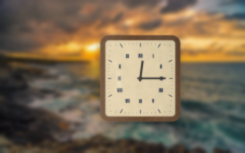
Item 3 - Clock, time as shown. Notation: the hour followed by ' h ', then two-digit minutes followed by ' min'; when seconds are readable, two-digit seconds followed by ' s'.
12 h 15 min
